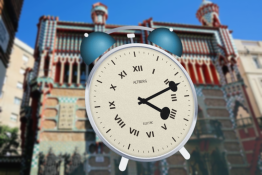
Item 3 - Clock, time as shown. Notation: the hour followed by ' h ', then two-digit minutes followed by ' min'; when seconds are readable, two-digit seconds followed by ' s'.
4 h 12 min
